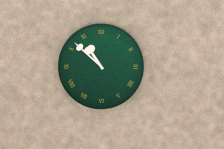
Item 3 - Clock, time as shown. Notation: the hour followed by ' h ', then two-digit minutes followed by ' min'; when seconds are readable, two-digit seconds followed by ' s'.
10 h 52 min
